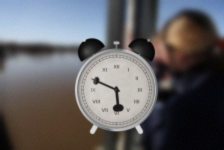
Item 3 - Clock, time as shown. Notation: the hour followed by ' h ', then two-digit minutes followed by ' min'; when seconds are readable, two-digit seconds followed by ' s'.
5 h 49 min
